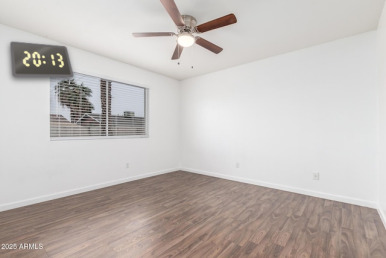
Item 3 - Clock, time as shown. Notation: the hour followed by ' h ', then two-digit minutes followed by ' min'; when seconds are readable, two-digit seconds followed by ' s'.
20 h 13 min
